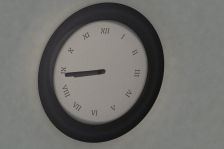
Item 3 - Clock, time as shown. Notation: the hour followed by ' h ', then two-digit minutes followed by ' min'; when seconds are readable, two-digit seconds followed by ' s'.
8 h 44 min
